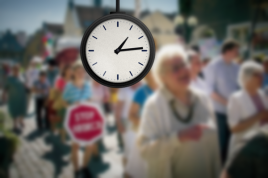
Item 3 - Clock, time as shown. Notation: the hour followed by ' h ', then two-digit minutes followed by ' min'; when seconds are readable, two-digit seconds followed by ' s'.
1 h 14 min
